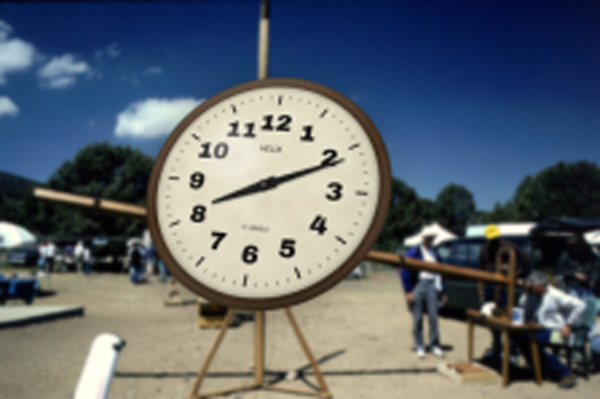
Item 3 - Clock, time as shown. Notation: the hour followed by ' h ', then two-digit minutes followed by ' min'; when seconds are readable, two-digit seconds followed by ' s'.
8 h 11 min
